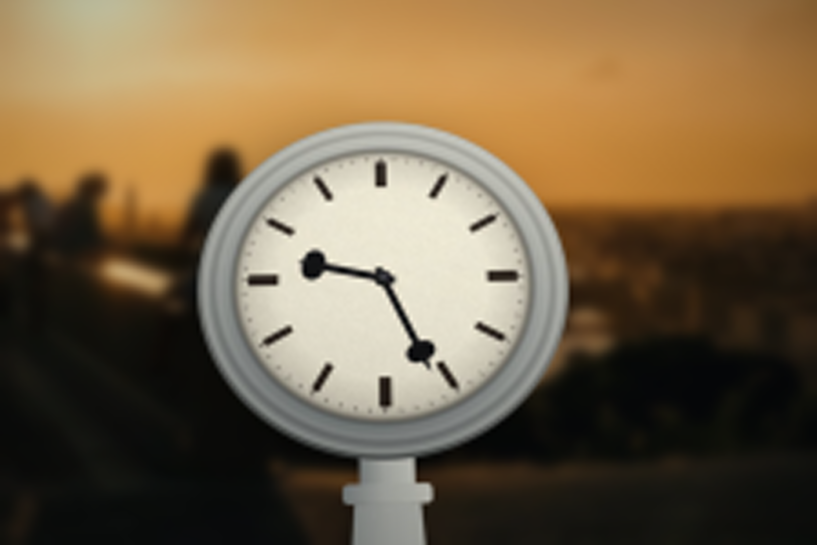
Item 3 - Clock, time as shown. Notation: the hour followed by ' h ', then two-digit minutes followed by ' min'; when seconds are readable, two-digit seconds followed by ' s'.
9 h 26 min
